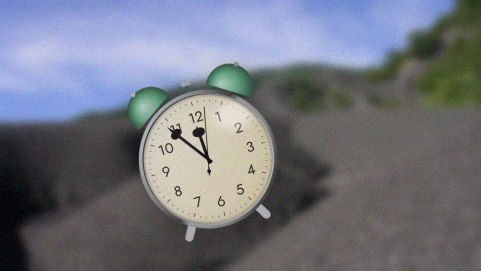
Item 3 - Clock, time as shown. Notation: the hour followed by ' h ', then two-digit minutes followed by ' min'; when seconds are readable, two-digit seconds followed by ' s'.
11 h 54 min 02 s
